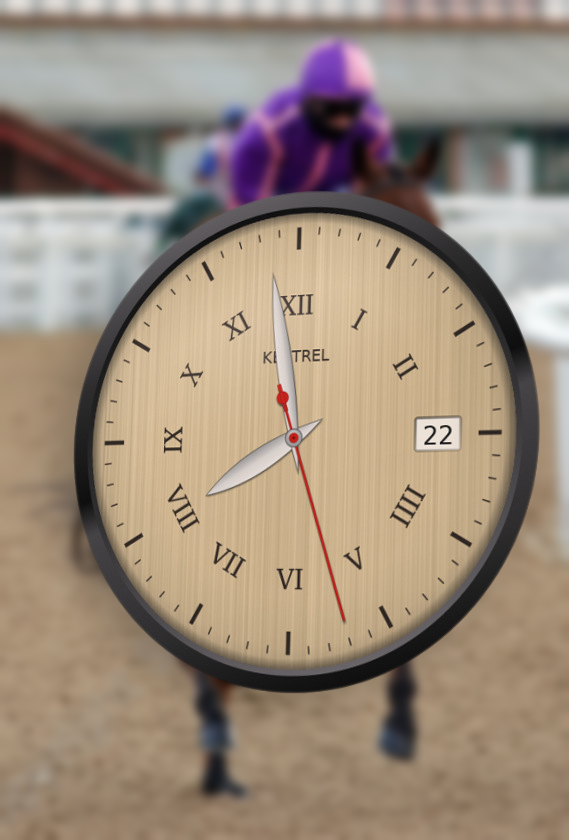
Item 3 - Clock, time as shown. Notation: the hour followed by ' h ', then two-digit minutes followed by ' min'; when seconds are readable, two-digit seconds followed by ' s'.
7 h 58 min 27 s
